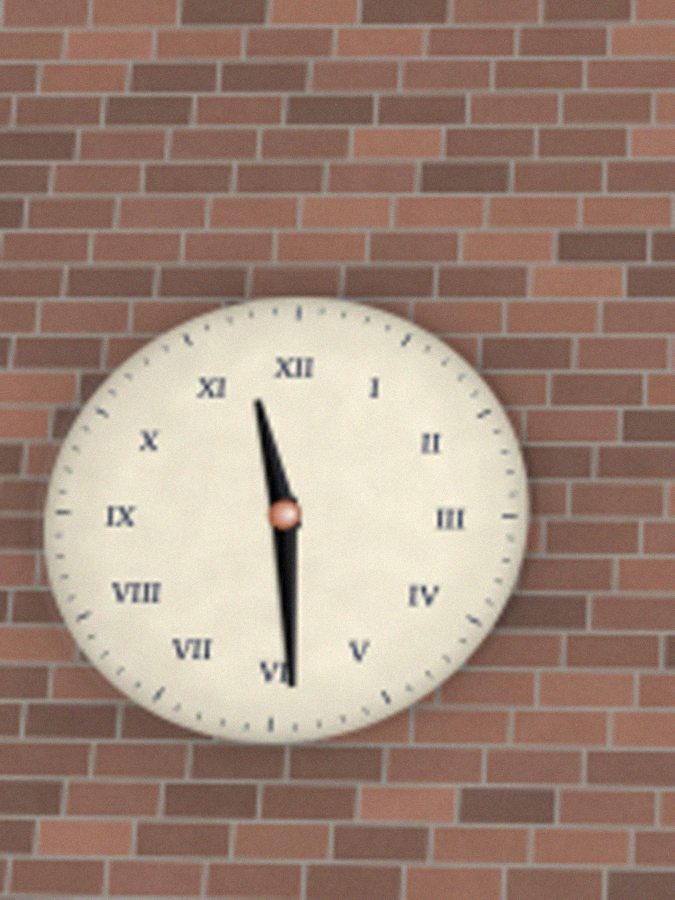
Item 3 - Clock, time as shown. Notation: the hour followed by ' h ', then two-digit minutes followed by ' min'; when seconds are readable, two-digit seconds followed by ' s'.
11 h 29 min
